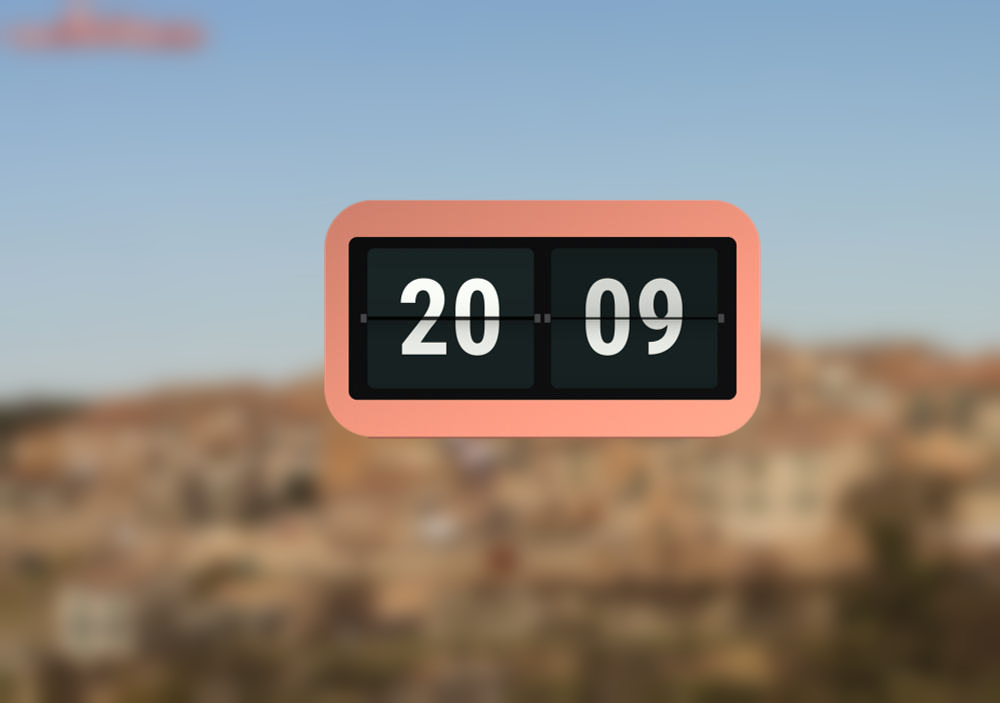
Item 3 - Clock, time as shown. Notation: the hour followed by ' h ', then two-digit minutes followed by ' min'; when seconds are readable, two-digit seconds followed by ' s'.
20 h 09 min
